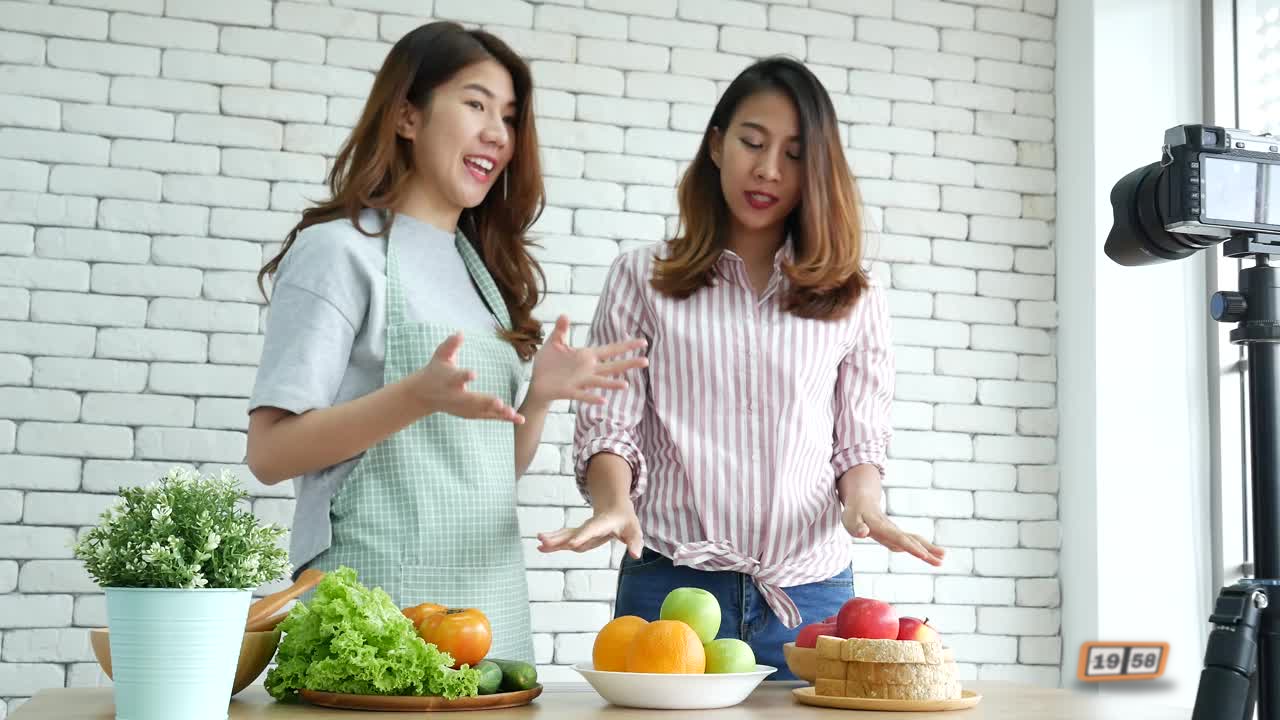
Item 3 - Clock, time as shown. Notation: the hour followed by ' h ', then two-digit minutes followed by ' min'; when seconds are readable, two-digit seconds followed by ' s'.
19 h 58 min
